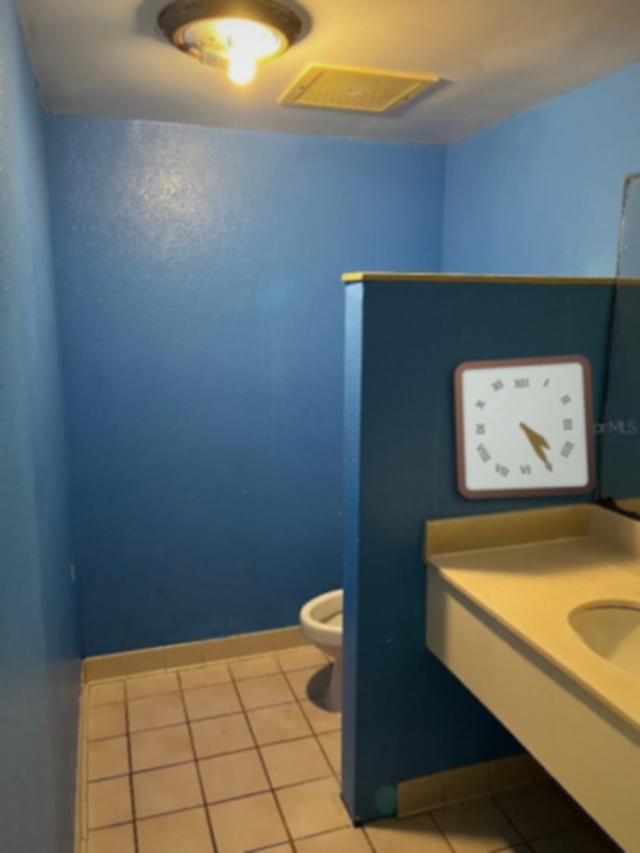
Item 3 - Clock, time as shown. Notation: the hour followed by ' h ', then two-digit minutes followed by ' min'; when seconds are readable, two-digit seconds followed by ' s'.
4 h 25 min
